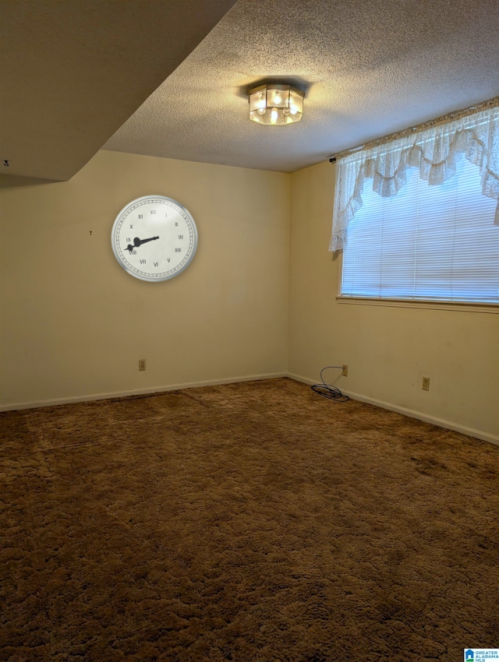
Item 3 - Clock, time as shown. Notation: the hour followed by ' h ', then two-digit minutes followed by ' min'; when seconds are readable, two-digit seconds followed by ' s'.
8 h 42 min
